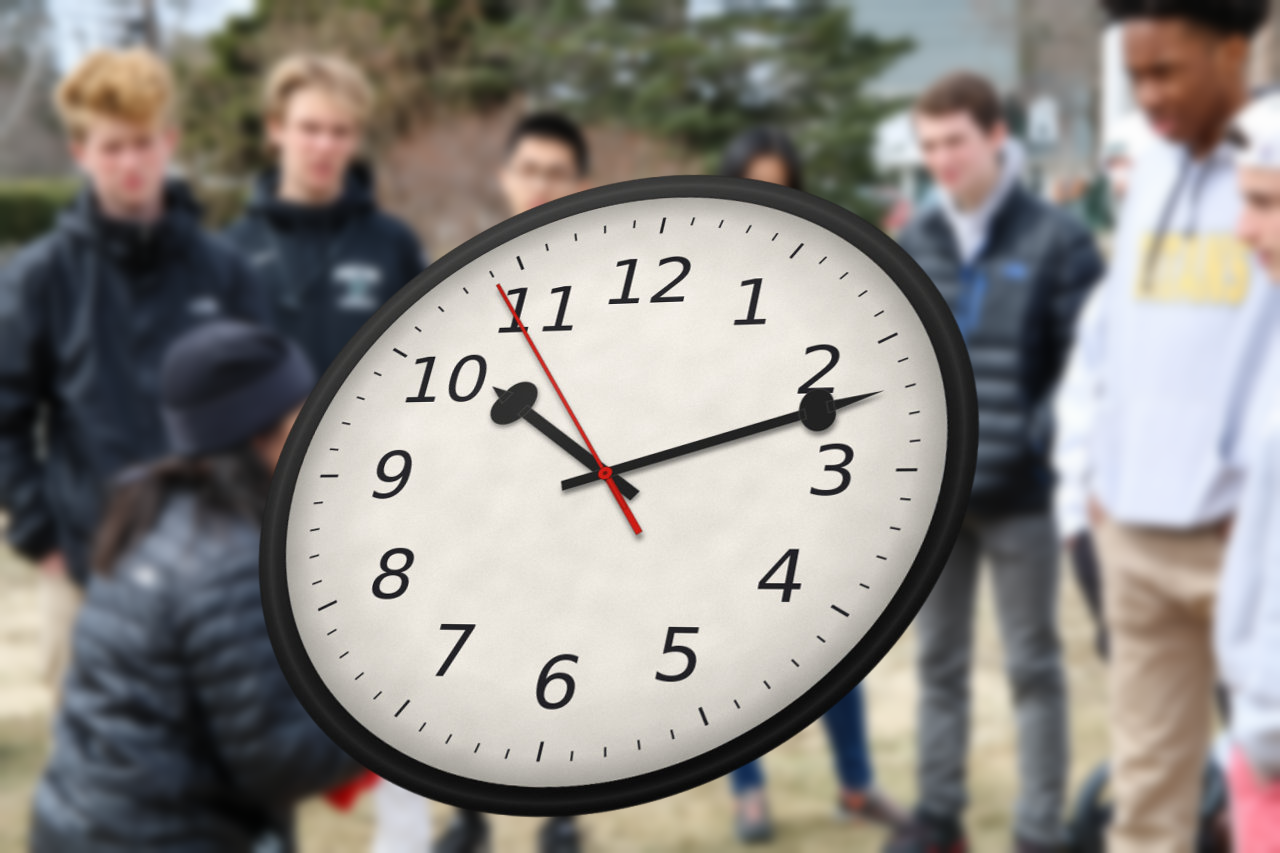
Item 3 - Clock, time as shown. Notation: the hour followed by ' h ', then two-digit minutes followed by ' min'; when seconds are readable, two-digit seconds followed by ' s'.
10 h 11 min 54 s
